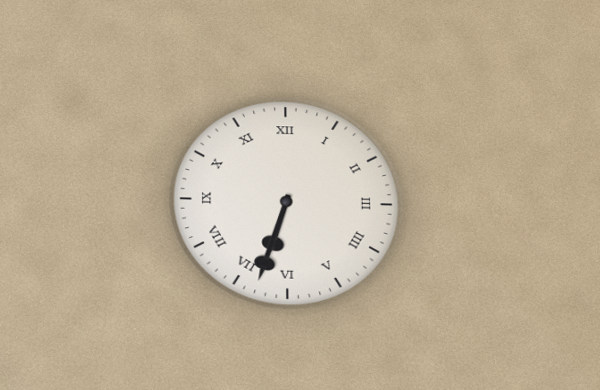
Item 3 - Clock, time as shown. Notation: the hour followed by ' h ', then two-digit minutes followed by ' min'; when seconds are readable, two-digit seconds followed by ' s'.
6 h 33 min
